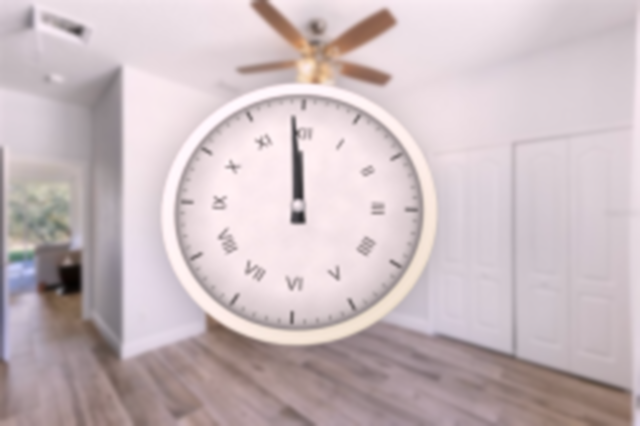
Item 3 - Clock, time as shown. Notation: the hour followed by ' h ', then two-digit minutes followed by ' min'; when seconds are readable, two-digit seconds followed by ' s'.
11 h 59 min
